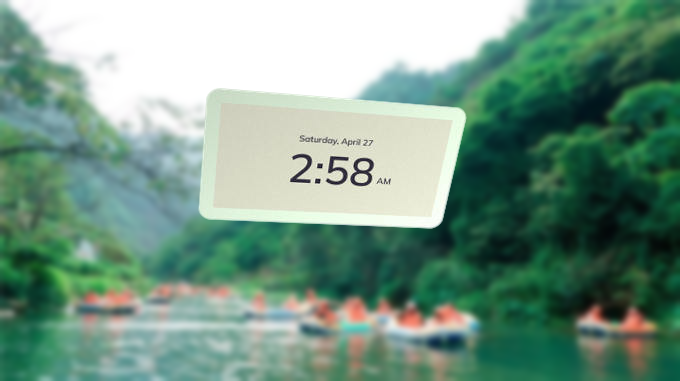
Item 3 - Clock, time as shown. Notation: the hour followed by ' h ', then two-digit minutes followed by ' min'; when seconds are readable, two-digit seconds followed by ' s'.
2 h 58 min
